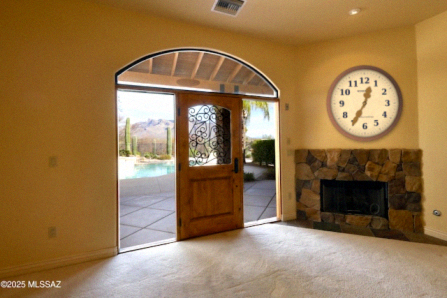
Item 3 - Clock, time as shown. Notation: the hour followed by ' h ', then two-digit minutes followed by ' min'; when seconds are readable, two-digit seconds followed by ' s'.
12 h 35 min
